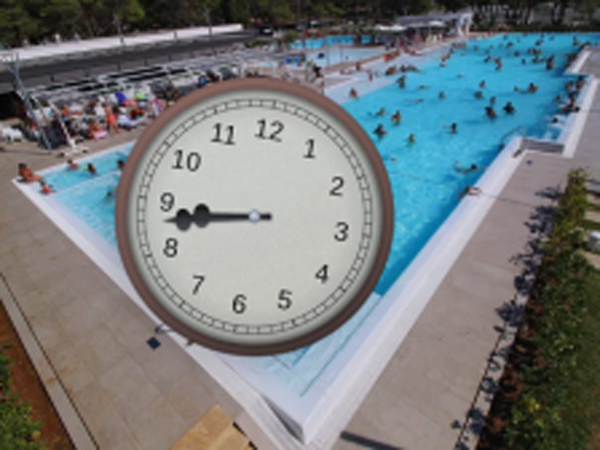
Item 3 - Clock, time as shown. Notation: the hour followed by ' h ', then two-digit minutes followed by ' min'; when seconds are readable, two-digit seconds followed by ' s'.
8 h 43 min
